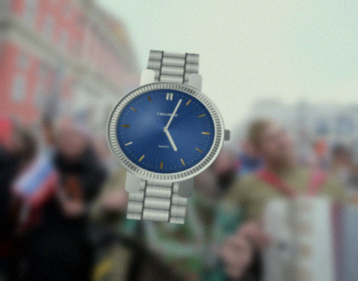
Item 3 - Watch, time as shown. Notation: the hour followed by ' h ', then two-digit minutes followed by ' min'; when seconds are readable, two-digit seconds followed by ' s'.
5 h 03 min
